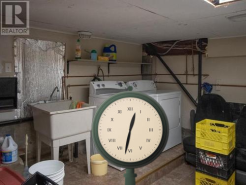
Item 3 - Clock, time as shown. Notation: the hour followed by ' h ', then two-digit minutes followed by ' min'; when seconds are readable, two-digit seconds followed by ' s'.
12 h 32 min
